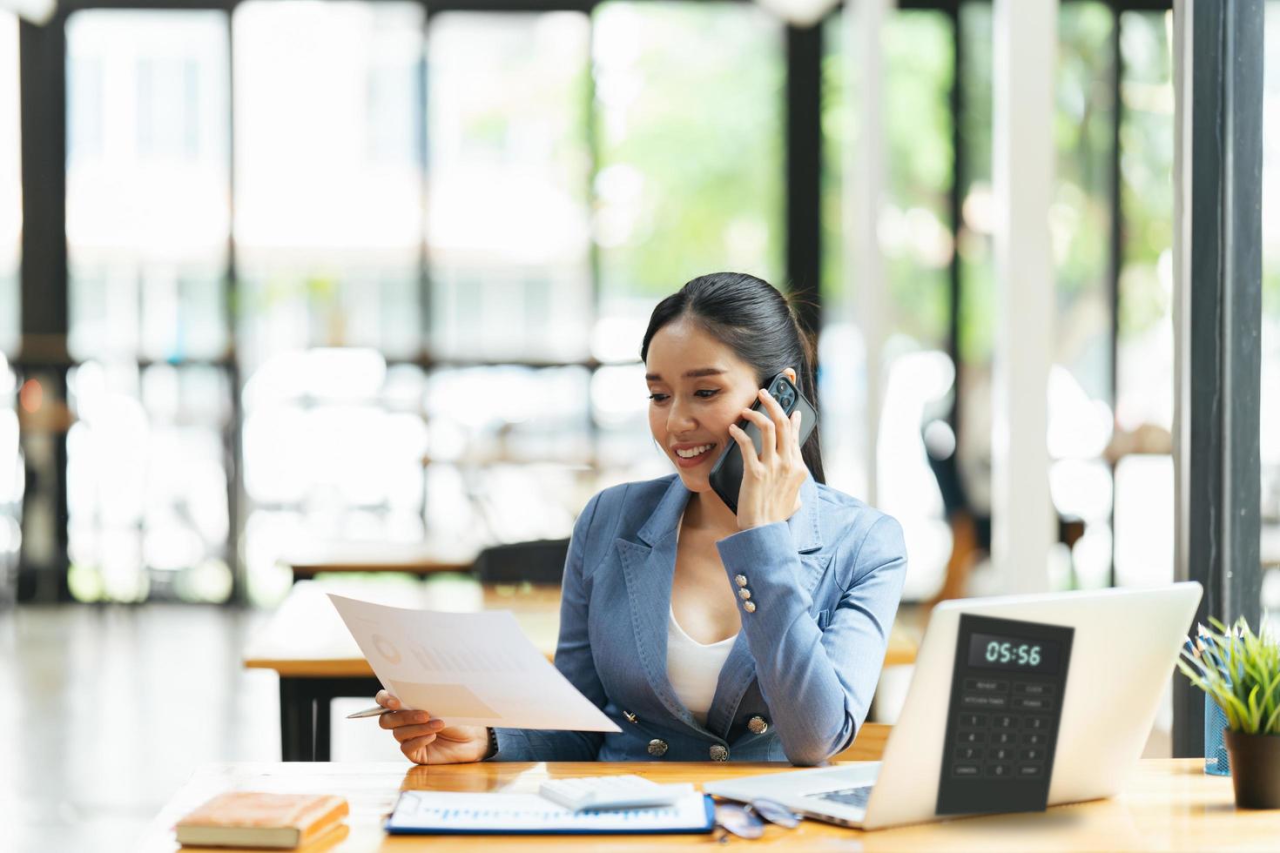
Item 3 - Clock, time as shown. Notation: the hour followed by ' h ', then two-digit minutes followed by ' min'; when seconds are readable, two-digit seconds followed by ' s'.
5 h 56 min
